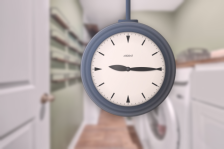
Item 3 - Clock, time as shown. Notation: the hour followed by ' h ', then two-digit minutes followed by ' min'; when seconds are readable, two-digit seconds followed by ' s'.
9 h 15 min
